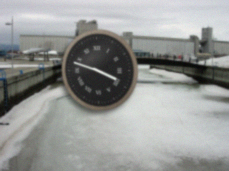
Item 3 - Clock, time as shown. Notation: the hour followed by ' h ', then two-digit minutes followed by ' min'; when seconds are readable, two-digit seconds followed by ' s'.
3 h 48 min
